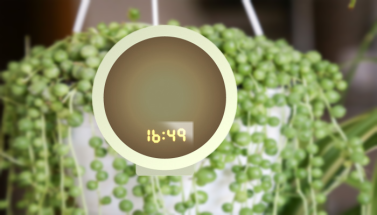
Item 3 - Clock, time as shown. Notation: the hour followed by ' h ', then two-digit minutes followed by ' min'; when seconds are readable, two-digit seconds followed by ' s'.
16 h 49 min
